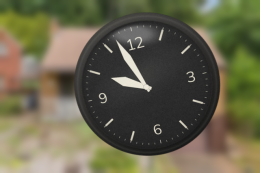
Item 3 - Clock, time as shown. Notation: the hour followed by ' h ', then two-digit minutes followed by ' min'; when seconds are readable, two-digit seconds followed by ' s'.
9 h 57 min
